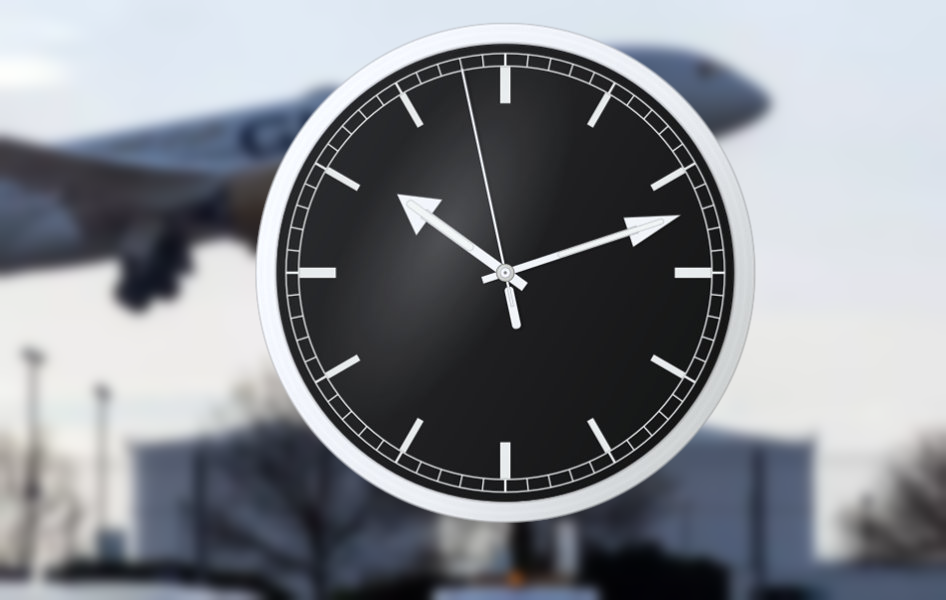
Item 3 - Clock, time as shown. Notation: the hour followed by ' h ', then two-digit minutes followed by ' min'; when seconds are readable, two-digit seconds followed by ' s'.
10 h 11 min 58 s
